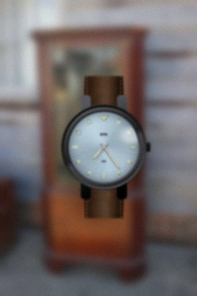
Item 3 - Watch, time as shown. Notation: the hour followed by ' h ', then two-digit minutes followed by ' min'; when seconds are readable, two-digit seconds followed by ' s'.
7 h 24 min
